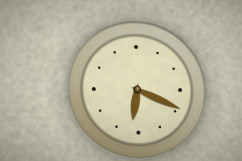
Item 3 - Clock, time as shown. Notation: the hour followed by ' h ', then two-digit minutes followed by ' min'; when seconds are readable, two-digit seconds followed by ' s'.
6 h 19 min
